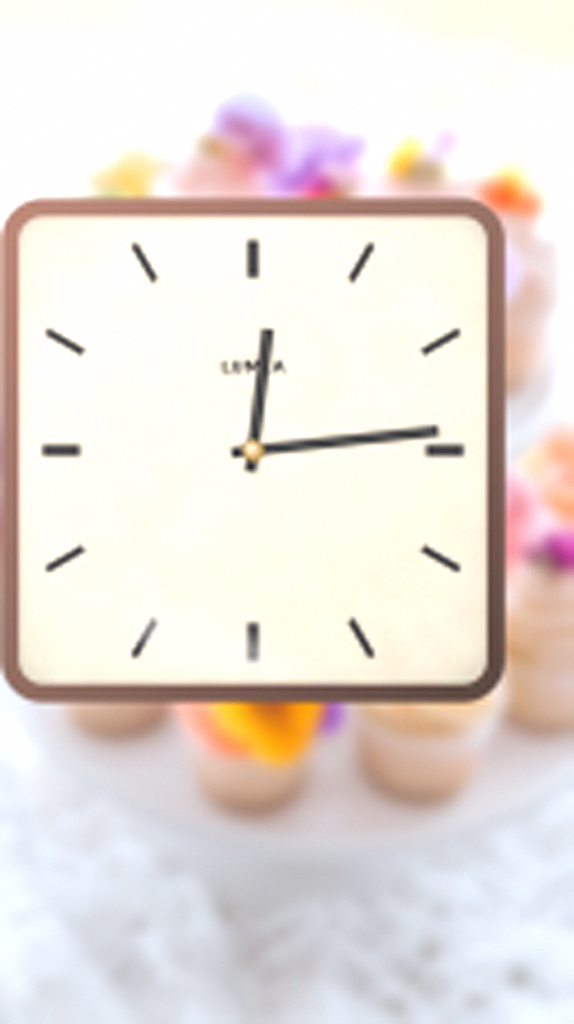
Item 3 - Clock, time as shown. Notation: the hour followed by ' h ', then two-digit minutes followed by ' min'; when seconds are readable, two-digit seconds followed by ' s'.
12 h 14 min
